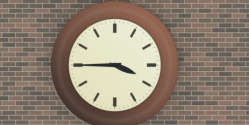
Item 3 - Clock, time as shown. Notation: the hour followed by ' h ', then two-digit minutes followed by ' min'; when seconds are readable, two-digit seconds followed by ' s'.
3 h 45 min
